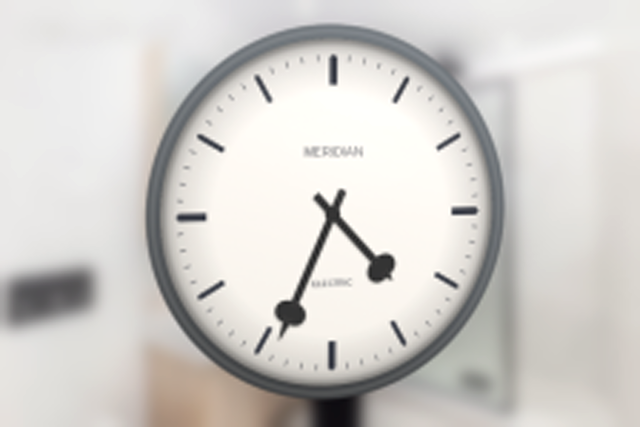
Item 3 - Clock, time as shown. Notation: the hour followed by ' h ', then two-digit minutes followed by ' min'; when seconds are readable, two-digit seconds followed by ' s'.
4 h 34 min
